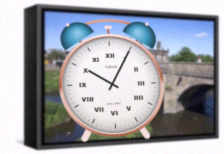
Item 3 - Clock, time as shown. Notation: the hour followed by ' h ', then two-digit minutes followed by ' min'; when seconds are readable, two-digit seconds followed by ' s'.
10 h 05 min
